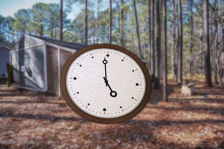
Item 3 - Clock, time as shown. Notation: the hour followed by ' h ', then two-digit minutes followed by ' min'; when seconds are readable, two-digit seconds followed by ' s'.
4 h 59 min
